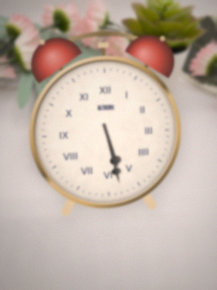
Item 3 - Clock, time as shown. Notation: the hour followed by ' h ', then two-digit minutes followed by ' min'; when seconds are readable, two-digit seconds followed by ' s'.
5 h 28 min
